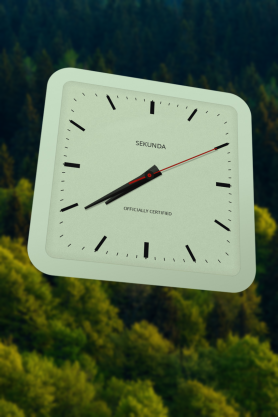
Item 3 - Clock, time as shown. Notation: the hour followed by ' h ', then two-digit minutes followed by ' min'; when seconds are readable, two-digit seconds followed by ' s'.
7 h 39 min 10 s
